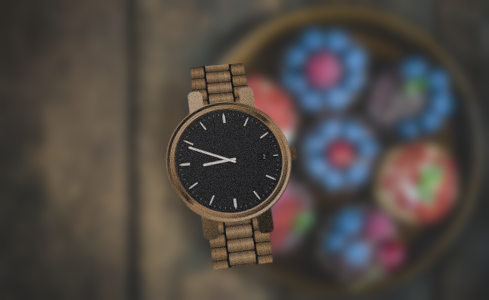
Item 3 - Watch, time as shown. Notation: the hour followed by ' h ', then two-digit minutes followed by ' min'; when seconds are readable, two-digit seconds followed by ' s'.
8 h 49 min
